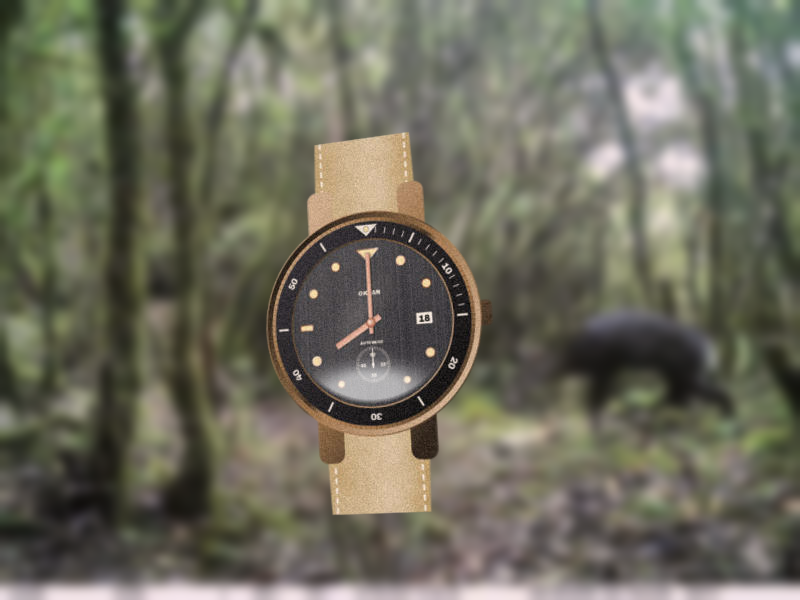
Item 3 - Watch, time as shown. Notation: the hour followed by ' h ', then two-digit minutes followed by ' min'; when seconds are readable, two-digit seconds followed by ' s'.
8 h 00 min
